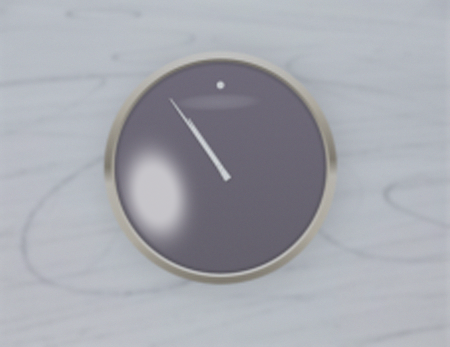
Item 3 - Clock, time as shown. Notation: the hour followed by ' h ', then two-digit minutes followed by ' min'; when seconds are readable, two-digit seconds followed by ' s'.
10 h 54 min
